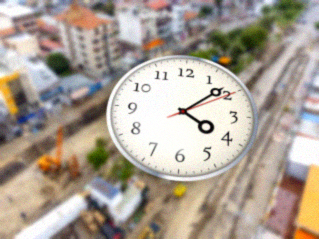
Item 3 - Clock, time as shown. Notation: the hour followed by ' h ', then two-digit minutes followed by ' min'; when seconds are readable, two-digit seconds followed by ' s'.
4 h 08 min 10 s
